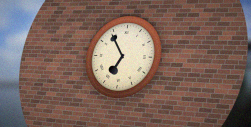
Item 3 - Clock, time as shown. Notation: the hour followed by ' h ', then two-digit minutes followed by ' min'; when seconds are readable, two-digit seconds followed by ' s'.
6 h 54 min
